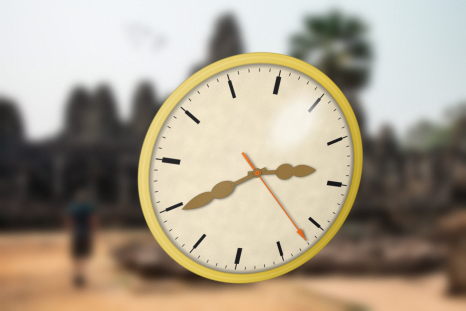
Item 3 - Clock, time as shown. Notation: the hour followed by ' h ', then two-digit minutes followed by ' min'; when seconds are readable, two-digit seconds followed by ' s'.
2 h 39 min 22 s
